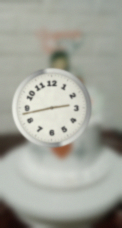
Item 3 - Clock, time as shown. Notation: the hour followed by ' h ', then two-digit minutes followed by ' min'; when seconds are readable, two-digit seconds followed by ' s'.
2 h 43 min
